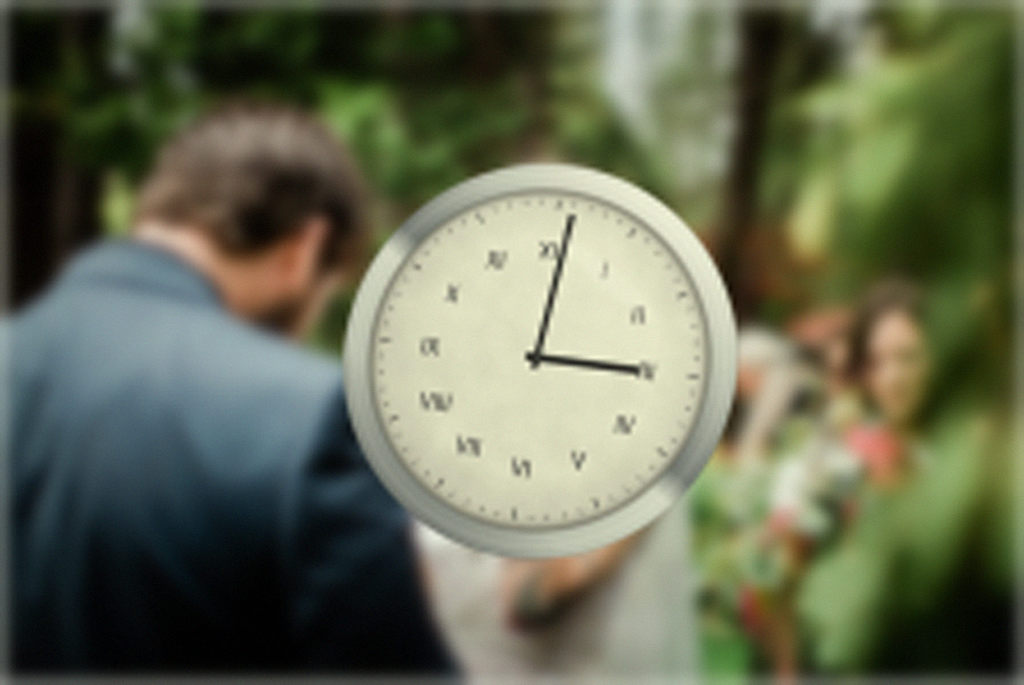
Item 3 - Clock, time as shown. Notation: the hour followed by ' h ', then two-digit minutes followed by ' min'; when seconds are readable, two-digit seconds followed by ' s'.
3 h 01 min
